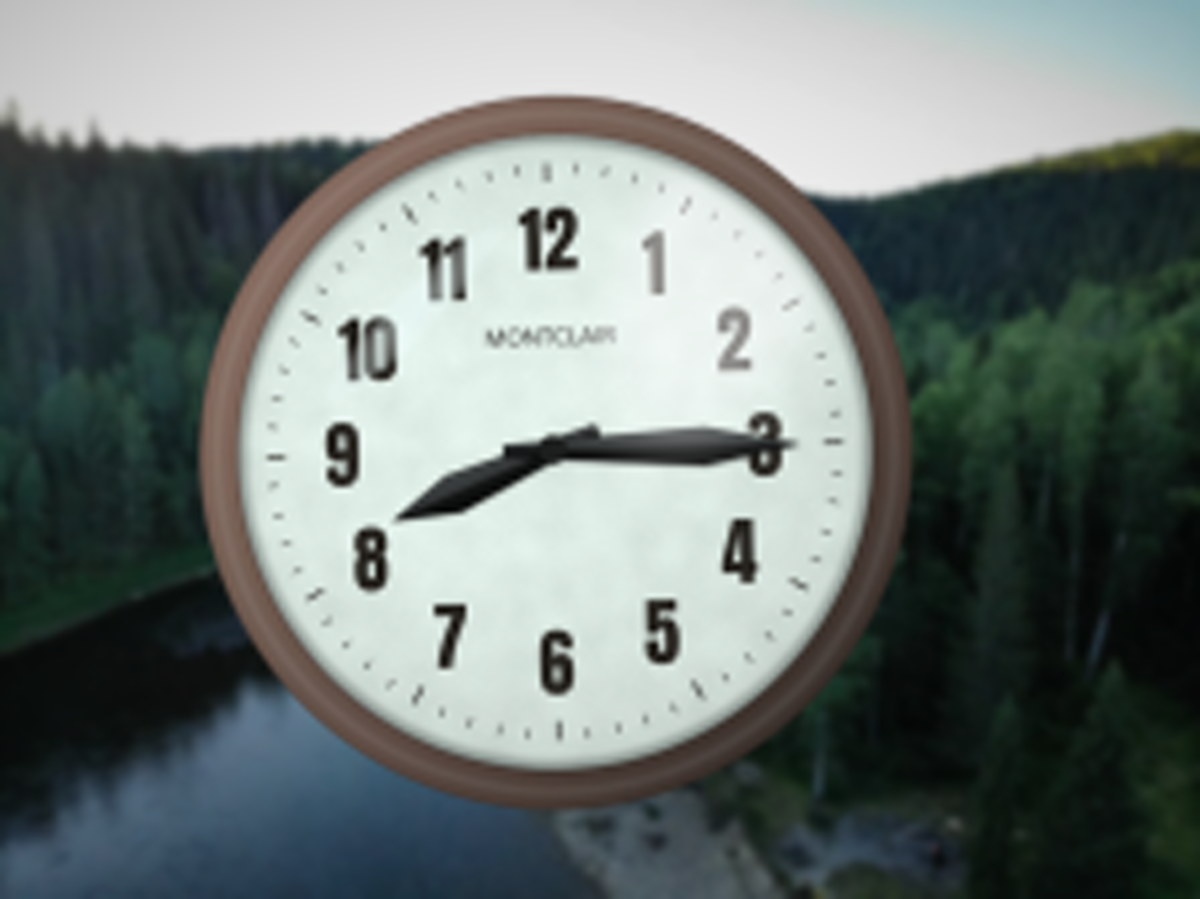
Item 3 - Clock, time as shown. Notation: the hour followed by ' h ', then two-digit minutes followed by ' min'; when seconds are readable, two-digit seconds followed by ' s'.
8 h 15 min
